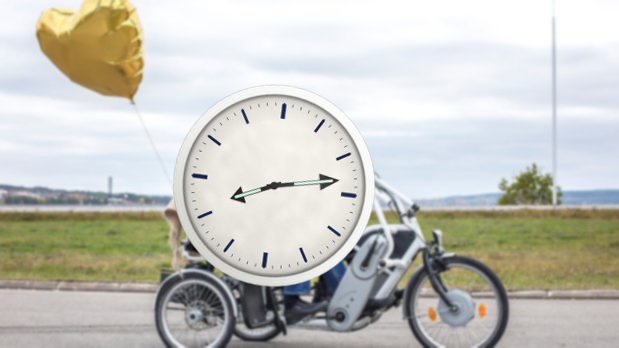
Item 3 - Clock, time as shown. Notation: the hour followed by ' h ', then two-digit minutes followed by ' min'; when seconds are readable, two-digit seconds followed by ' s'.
8 h 13 min
